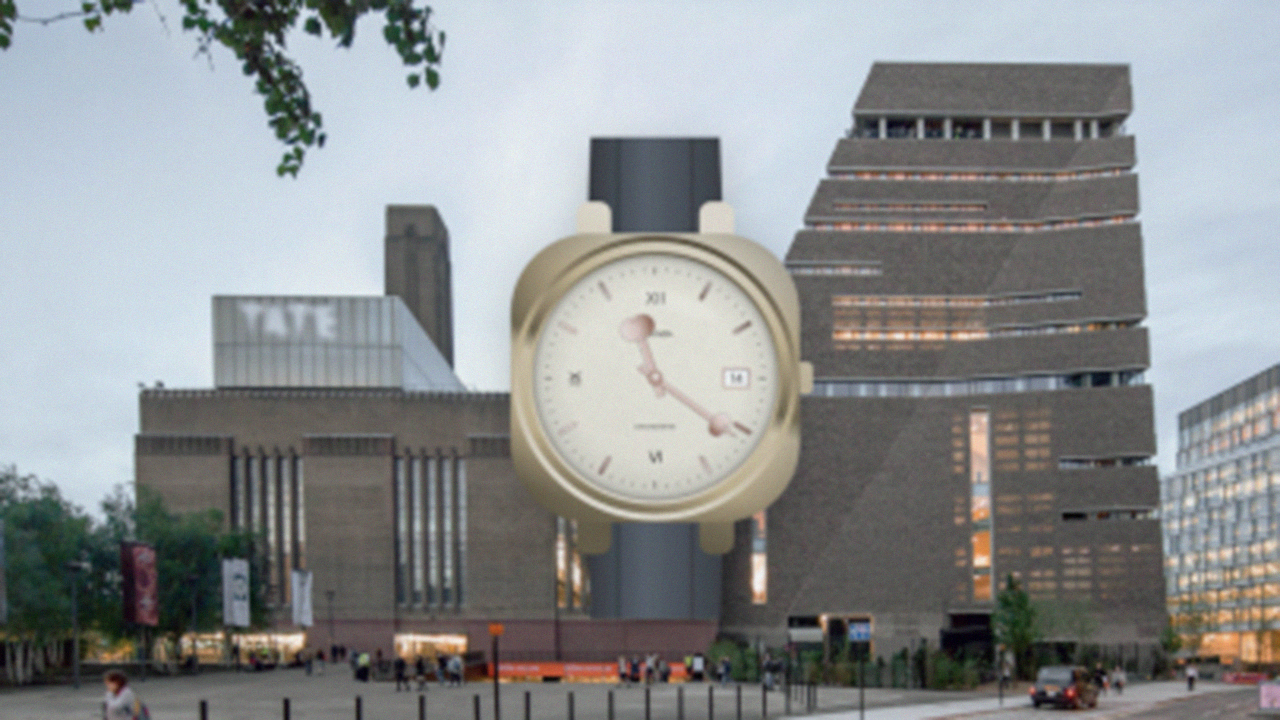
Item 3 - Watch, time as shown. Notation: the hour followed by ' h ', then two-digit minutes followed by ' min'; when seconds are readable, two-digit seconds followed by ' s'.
11 h 21 min
